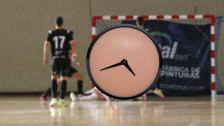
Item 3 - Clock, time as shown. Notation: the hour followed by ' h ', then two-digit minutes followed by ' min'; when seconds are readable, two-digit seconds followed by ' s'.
4 h 42 min
